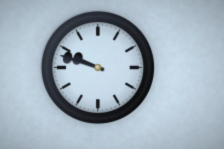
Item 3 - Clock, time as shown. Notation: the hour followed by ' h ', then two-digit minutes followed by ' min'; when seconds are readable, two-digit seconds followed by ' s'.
9 h 48 min
